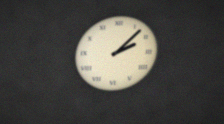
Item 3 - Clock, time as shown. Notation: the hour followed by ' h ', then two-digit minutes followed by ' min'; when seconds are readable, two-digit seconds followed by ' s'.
2 h 07 min
